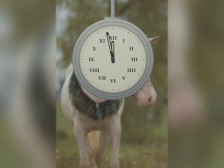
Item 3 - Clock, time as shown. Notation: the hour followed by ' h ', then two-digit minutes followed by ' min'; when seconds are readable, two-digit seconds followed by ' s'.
11 h 58 min
